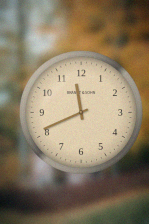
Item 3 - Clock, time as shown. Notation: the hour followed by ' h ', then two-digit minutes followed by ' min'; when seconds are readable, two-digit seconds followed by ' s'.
11 h 41 min
